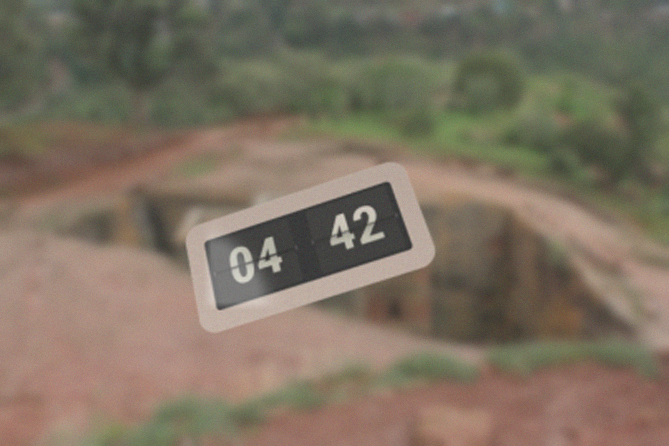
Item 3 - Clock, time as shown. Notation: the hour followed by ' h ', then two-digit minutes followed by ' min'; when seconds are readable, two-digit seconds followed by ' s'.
4 h 42 min
